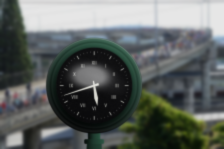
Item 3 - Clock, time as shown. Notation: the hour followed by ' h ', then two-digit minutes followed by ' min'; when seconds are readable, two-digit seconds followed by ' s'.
5 h 42 min
